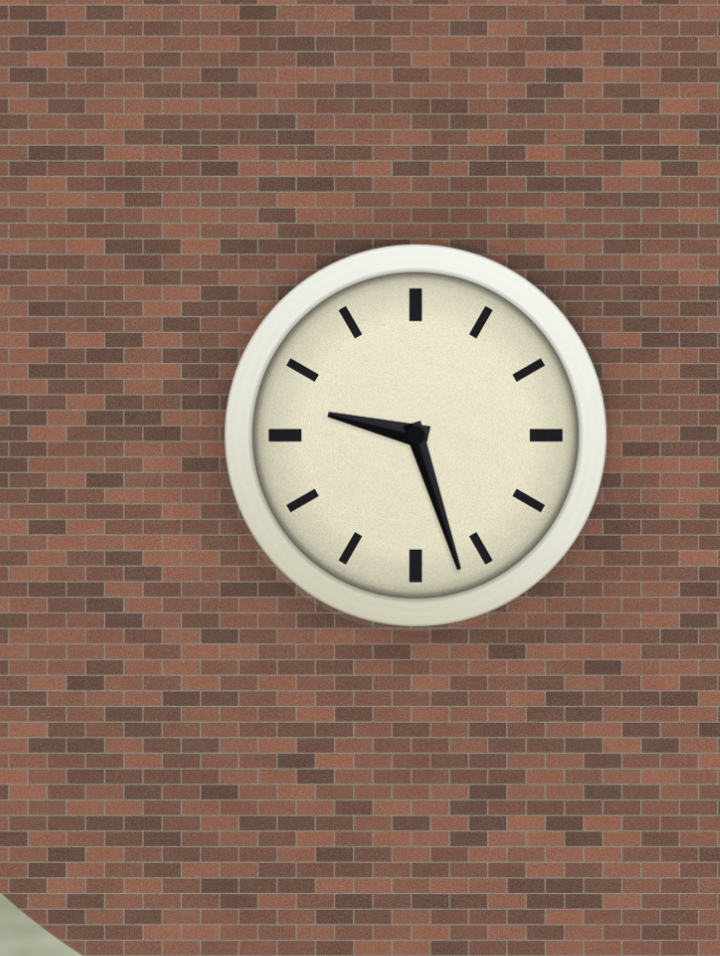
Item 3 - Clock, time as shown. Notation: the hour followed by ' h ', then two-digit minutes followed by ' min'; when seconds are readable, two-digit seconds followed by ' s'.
9 h 27 min
